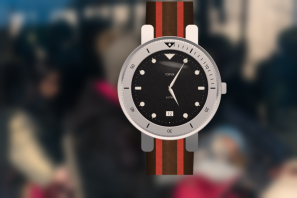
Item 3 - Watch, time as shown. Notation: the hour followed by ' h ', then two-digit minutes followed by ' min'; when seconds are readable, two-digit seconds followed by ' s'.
5 h 05 min
